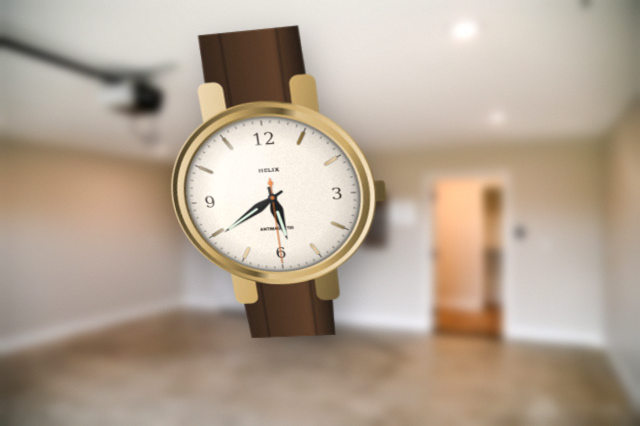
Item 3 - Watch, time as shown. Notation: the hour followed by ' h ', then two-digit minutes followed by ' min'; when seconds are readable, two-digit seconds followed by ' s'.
5 h 39 min 30 s
